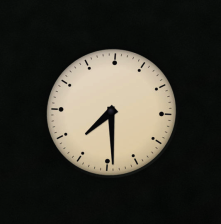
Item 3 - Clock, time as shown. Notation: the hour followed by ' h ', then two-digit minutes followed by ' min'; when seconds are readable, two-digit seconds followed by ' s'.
7 h 29 min
